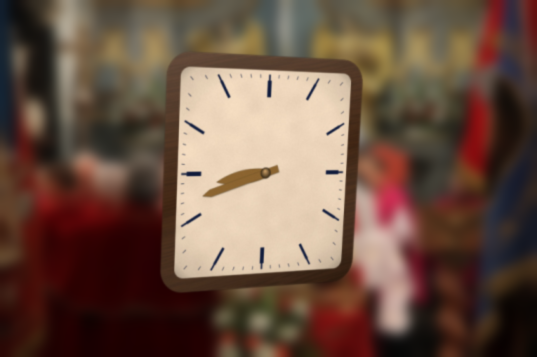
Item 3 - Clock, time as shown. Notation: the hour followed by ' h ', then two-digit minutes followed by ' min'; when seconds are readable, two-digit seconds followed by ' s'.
8 h 42 min
